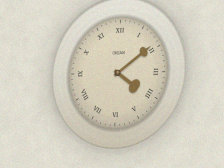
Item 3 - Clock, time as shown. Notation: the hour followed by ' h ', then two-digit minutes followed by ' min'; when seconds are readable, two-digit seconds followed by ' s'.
4 h 09 min
